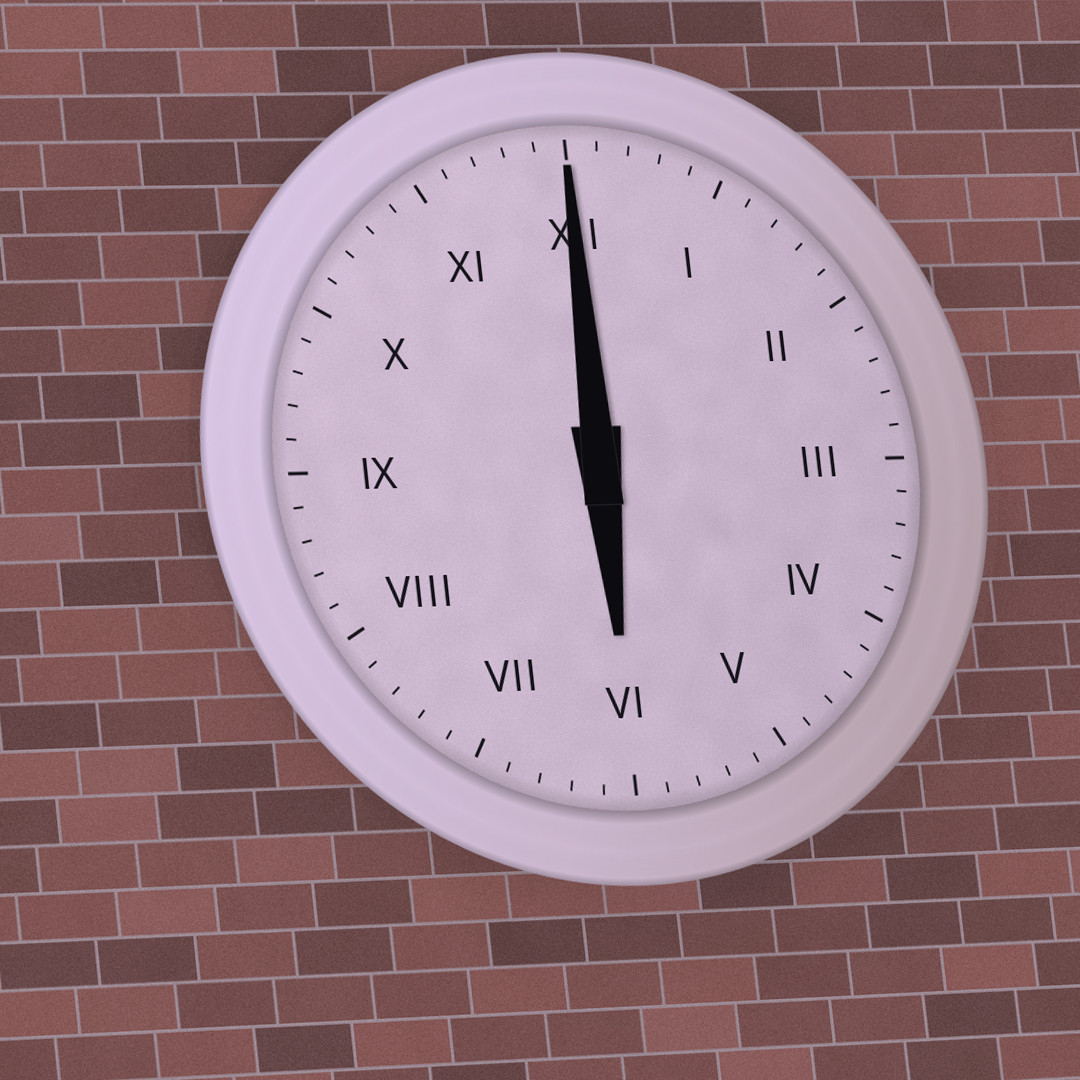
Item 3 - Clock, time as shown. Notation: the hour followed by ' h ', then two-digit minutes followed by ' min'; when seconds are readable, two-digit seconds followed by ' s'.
6 h 00 min
